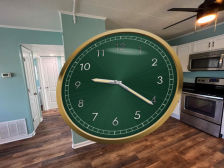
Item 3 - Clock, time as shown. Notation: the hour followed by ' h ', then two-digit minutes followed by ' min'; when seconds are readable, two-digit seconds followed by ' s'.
9 h 21 min
